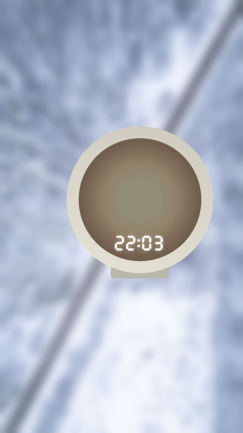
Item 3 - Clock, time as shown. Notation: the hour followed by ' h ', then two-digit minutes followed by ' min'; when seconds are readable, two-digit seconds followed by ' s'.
22 h 03 min
